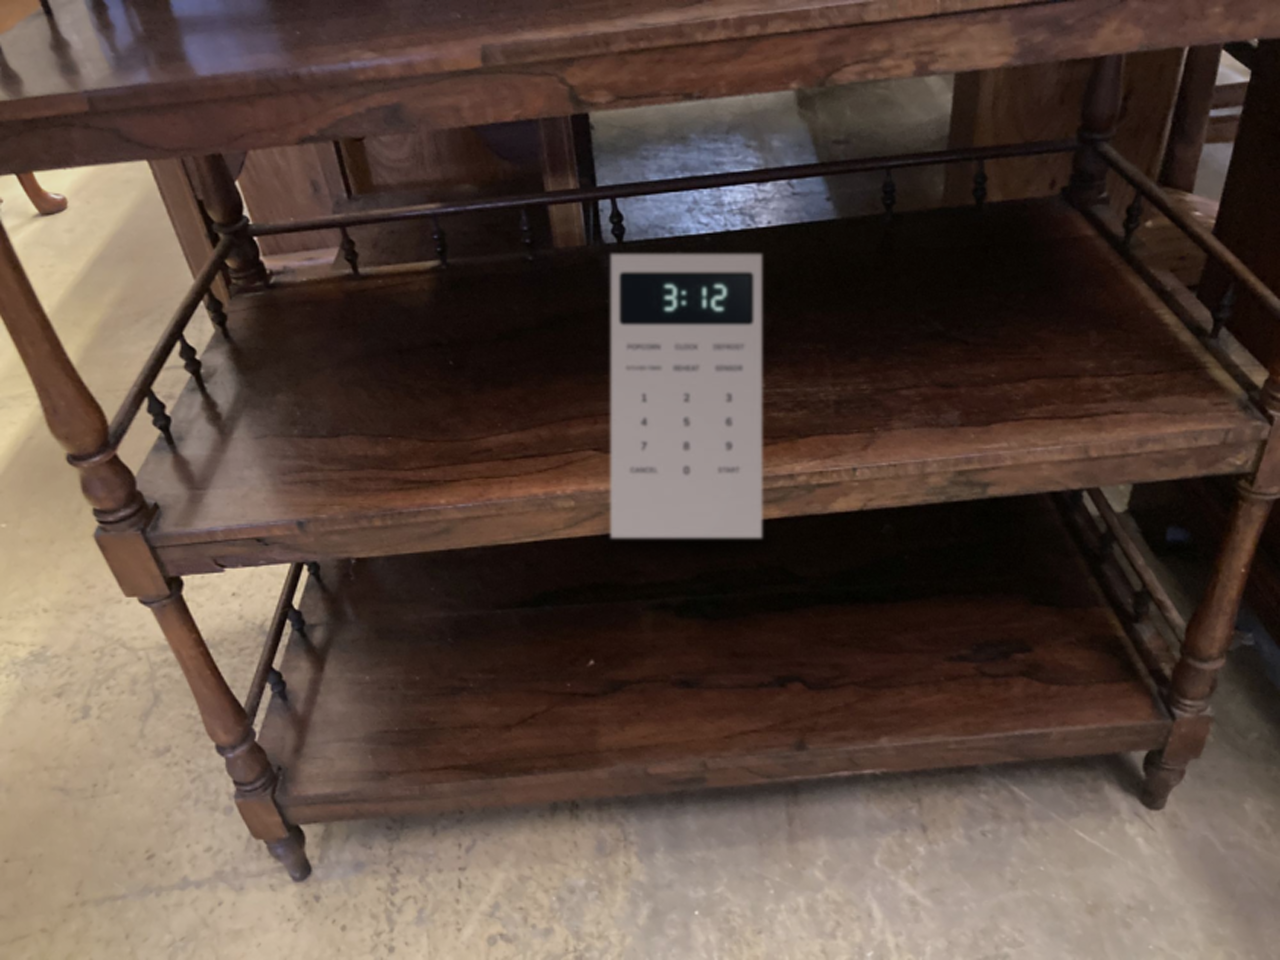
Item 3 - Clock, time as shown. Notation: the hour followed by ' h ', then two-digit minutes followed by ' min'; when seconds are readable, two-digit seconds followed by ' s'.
3 h 12 min
